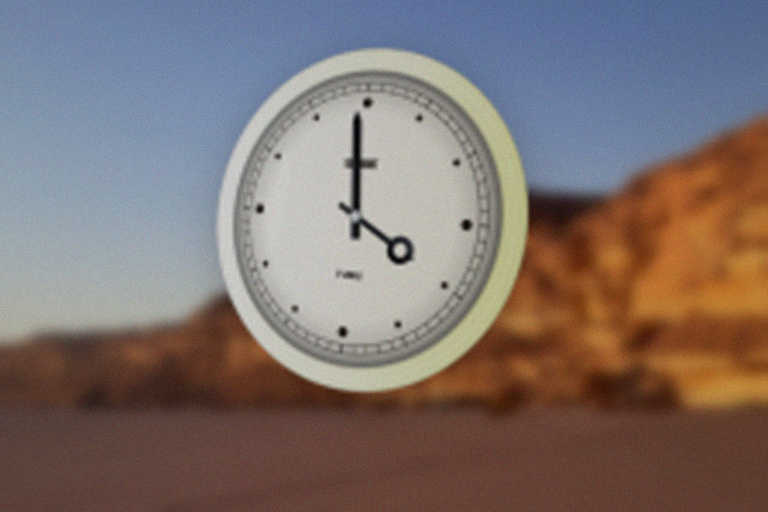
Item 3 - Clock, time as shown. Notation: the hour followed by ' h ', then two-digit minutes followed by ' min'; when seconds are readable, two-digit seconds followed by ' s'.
3 h 59 min
